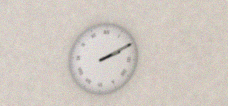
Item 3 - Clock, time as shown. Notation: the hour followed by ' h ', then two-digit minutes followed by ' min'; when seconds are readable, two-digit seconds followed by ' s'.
2 h 10 min
